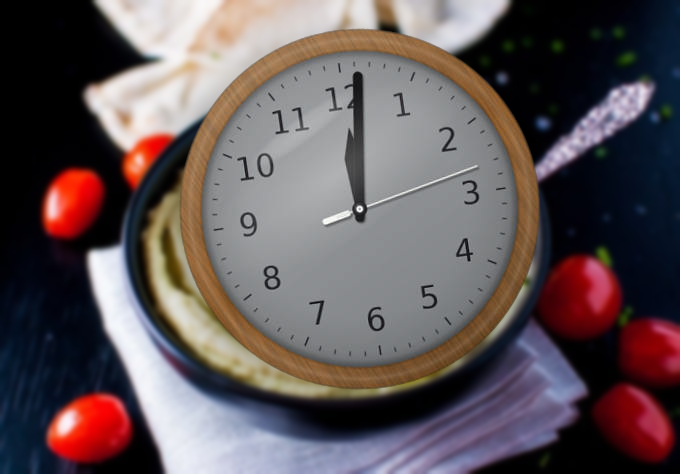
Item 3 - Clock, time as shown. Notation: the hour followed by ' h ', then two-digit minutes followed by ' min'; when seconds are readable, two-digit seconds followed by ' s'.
12 h 01 min 13 s
